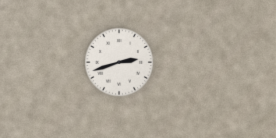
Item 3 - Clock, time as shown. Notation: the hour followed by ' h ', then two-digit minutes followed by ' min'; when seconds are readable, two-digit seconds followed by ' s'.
2 h 42 min
